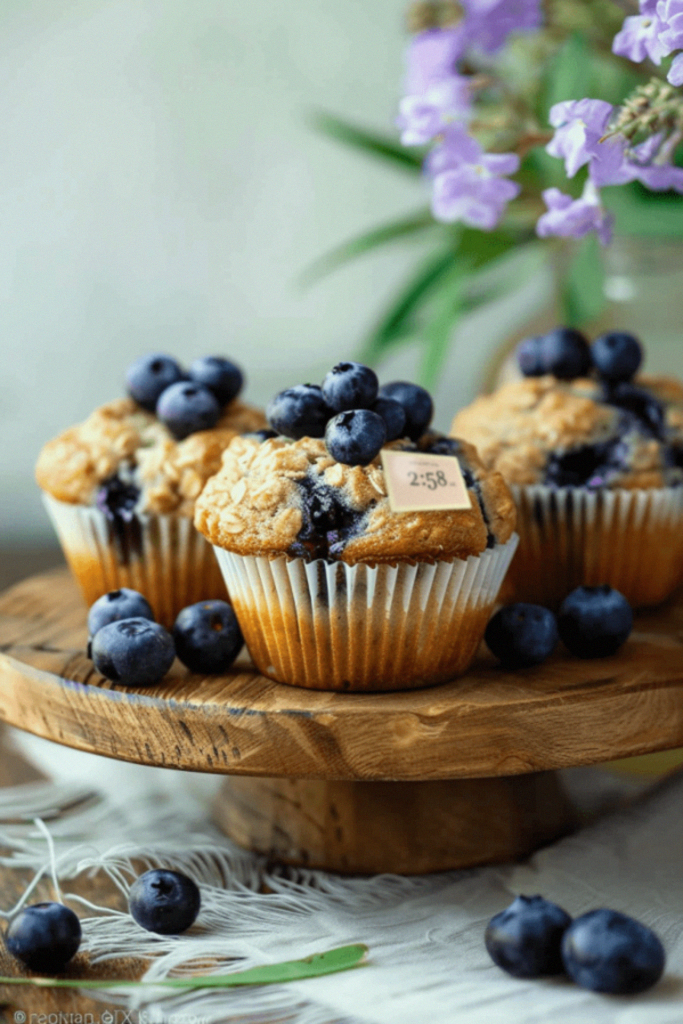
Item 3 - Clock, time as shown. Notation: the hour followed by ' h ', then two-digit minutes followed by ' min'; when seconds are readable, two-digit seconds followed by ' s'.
2 h 58 min
